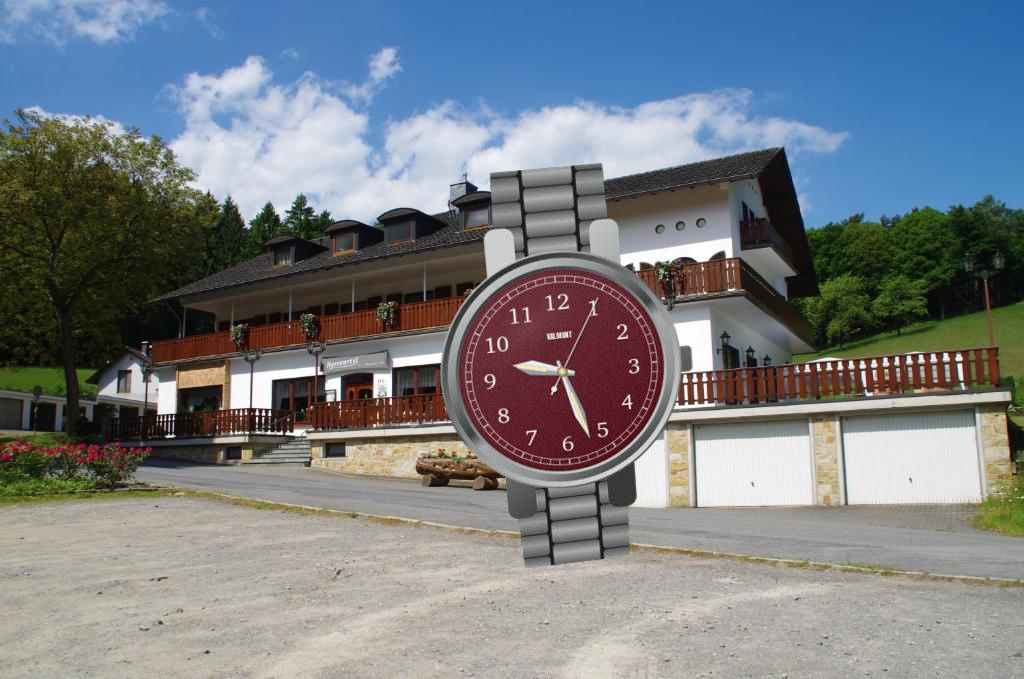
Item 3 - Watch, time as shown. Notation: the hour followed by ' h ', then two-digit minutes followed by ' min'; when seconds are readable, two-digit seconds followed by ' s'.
9 h 27 min 05 s
